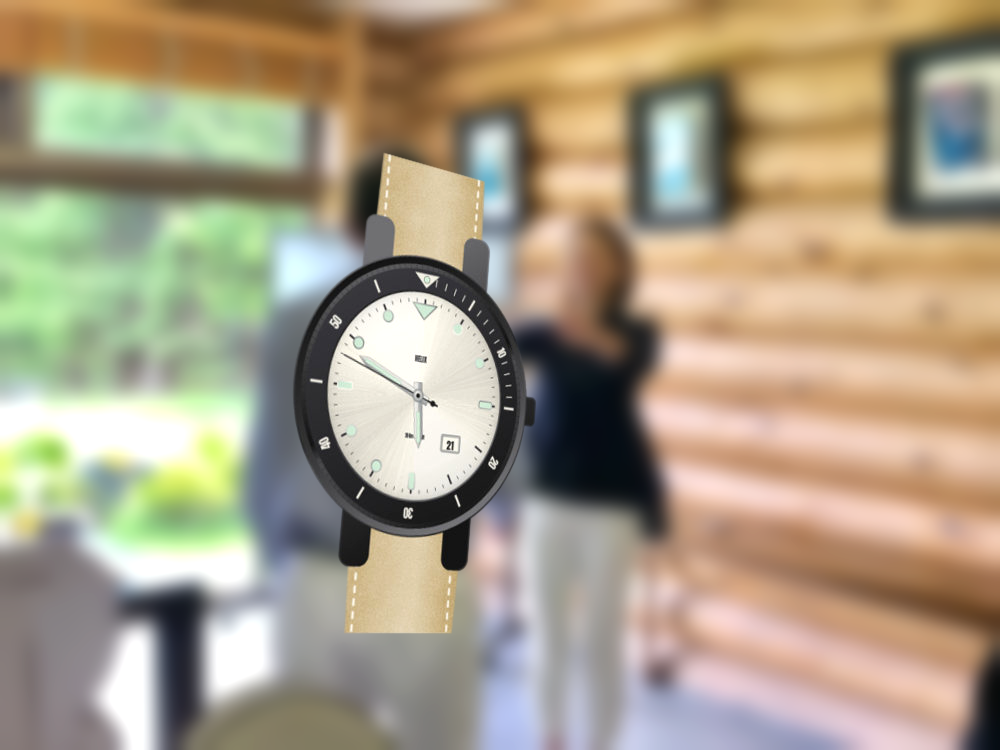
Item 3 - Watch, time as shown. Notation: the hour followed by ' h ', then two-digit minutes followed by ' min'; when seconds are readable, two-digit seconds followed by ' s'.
5 h 48 min 48 s
